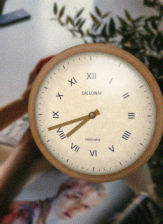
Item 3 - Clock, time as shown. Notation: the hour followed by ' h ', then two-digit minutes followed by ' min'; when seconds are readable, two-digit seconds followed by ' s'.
7 h 42 min
